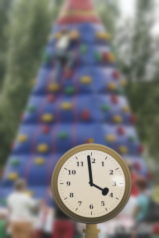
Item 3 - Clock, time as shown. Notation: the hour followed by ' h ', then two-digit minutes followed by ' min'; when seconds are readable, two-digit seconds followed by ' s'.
3 h 59 min
